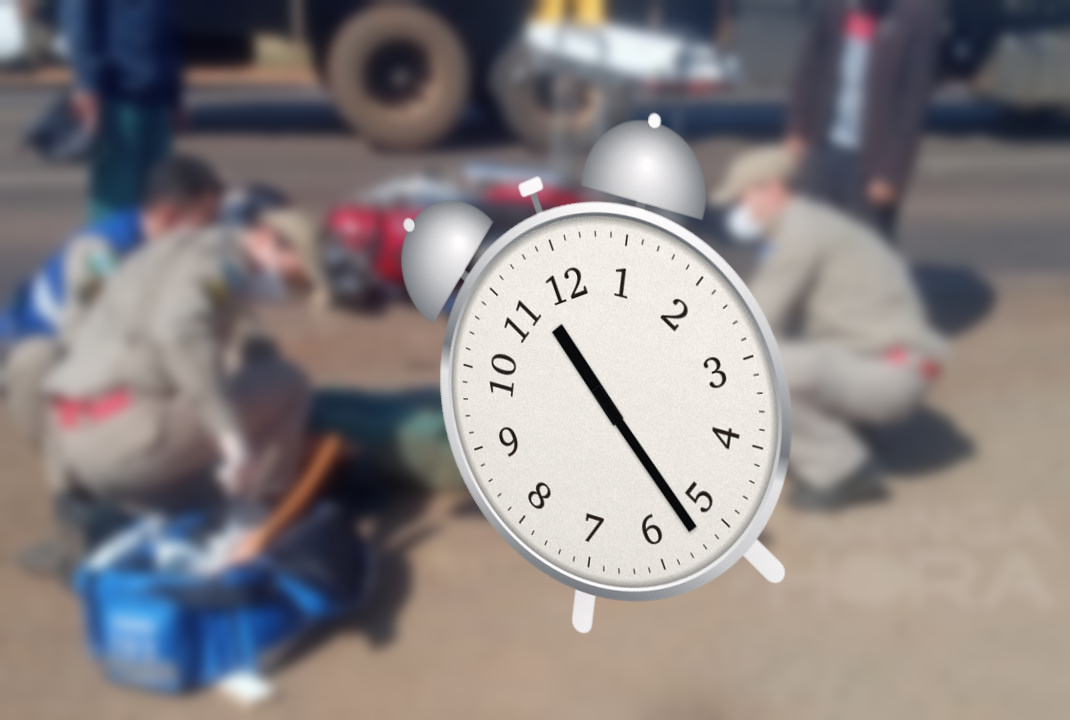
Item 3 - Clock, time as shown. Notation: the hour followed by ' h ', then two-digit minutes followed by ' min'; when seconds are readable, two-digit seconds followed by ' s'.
11 h 27 min
